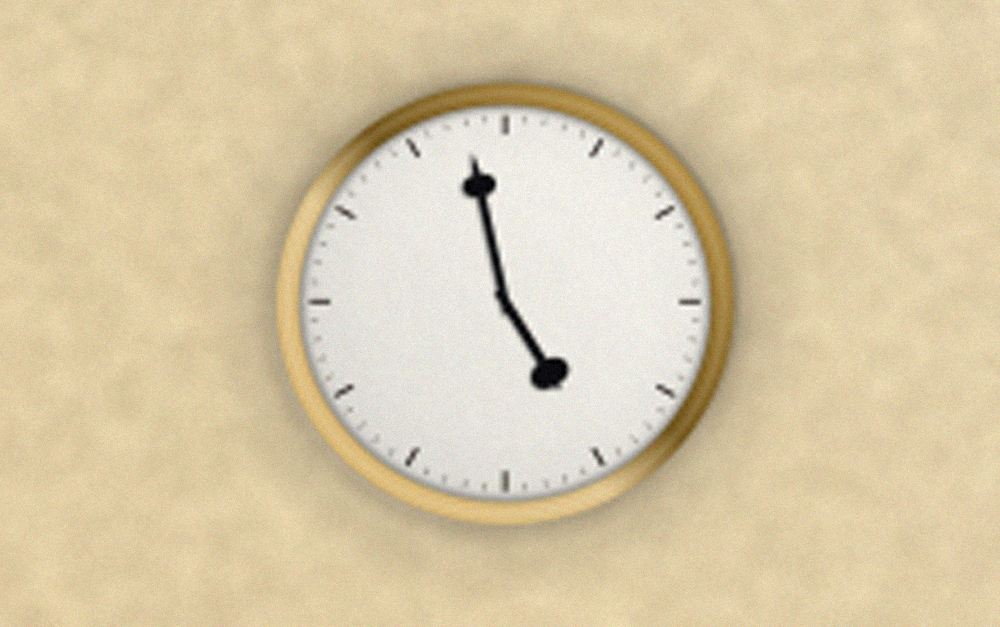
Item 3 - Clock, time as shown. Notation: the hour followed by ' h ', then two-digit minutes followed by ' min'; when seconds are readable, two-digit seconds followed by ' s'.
4 h 58 min
